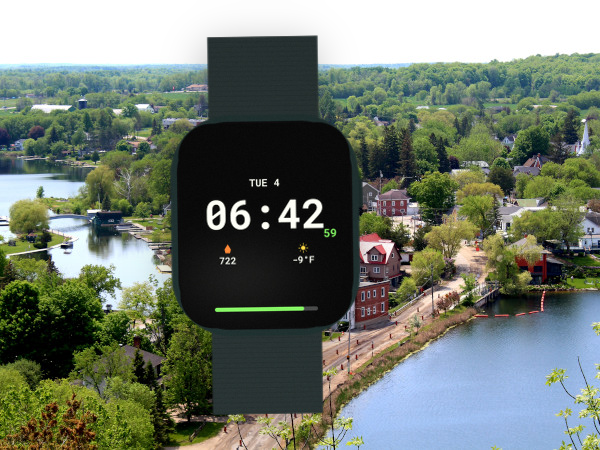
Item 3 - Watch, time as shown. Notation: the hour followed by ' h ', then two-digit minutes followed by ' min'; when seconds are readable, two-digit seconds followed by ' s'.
6 h 42 min 59 s
